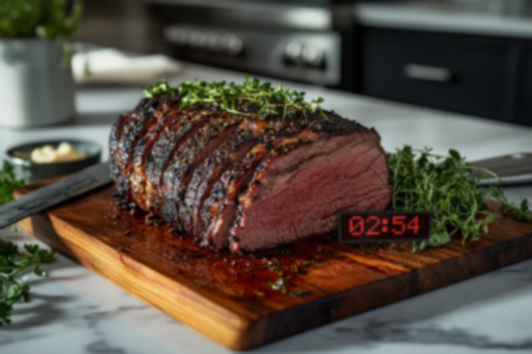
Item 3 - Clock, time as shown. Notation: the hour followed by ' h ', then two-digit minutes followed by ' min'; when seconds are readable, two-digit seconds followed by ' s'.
2 h 54 min
